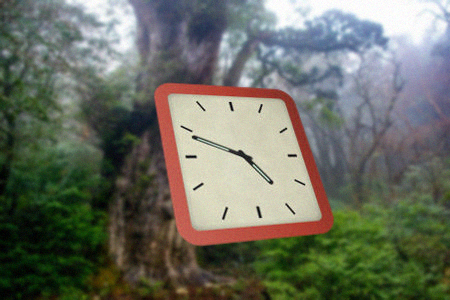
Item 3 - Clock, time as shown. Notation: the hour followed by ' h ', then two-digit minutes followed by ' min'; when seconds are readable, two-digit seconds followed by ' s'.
4 h 49 min
